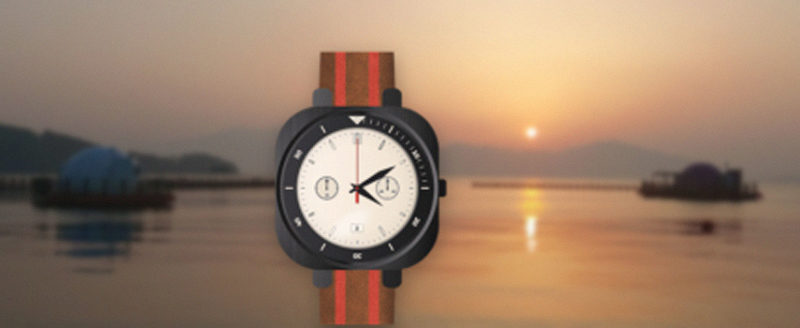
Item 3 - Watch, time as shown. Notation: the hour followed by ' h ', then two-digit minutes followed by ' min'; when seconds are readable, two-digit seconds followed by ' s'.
4 h 10 min
